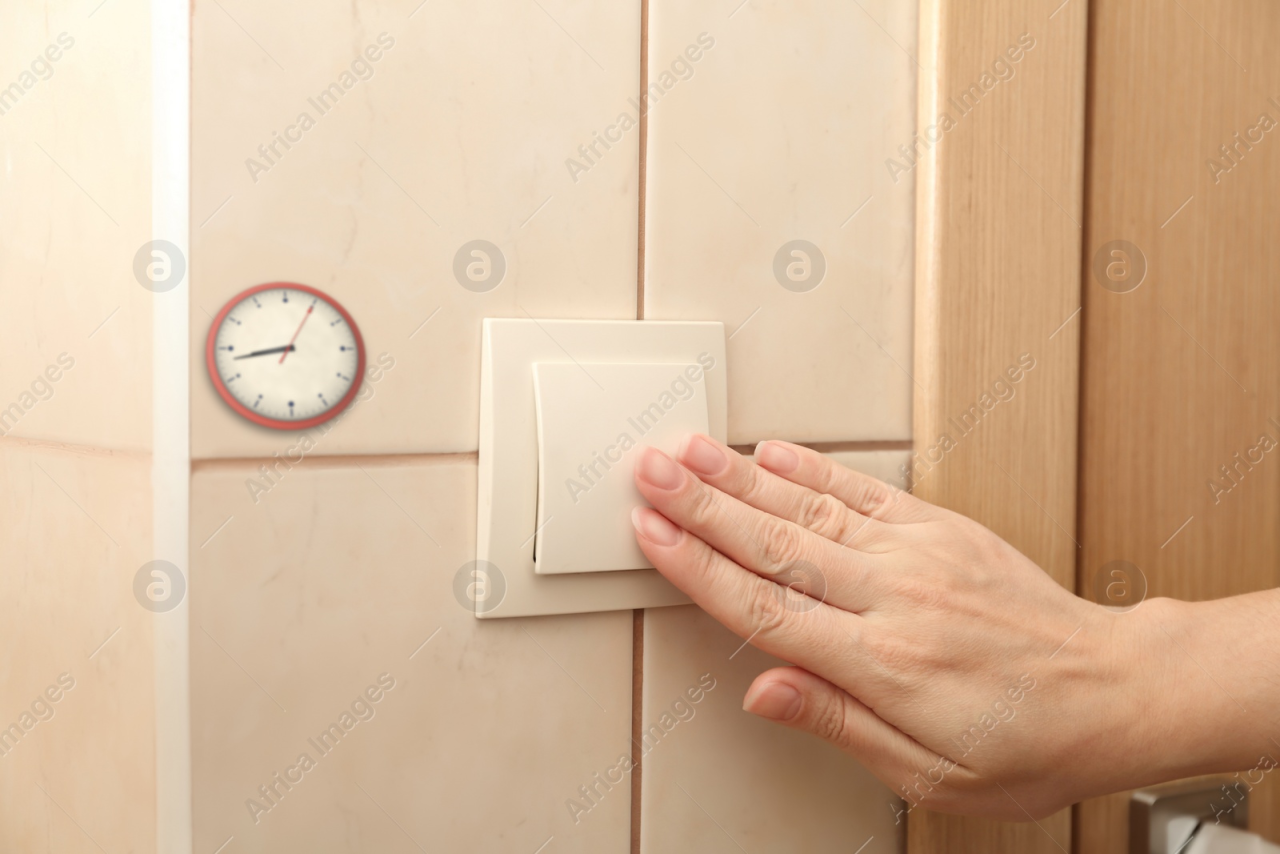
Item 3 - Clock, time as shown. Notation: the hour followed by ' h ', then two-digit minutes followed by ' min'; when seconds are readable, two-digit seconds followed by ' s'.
8 h 43 min 05 s
